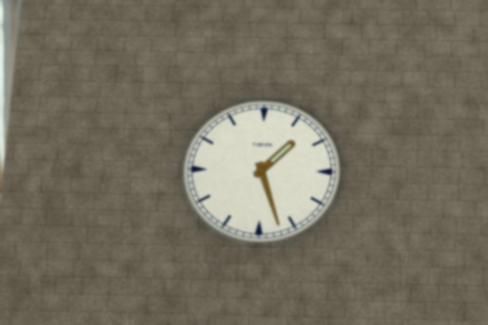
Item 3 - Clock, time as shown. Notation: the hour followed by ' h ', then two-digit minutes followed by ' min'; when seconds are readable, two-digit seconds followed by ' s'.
1 h 27 min
